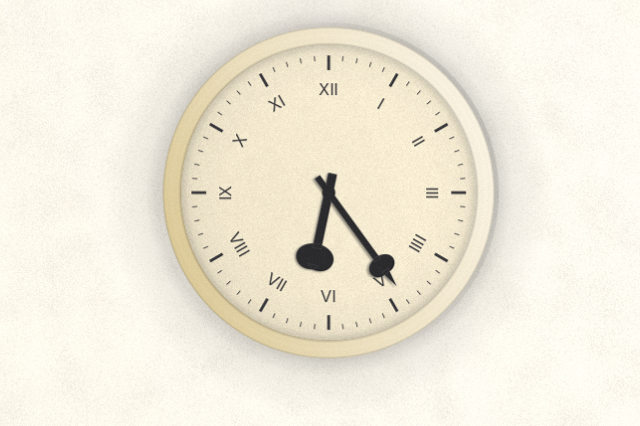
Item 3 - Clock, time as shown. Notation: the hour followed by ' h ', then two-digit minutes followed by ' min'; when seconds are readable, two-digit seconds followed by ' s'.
6 h 24 min
